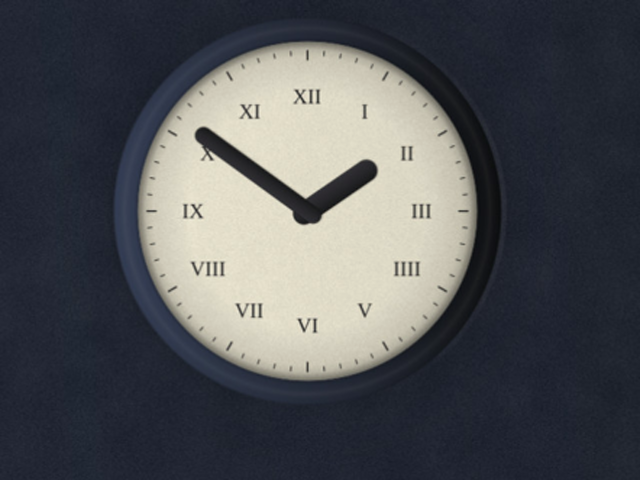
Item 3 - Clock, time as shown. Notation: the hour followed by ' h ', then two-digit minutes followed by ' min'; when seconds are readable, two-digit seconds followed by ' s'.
1 h 51 min
